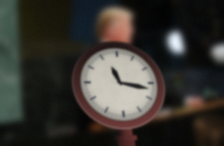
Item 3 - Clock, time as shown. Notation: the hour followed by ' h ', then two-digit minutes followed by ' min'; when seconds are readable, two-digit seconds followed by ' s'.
11 h 17 min
